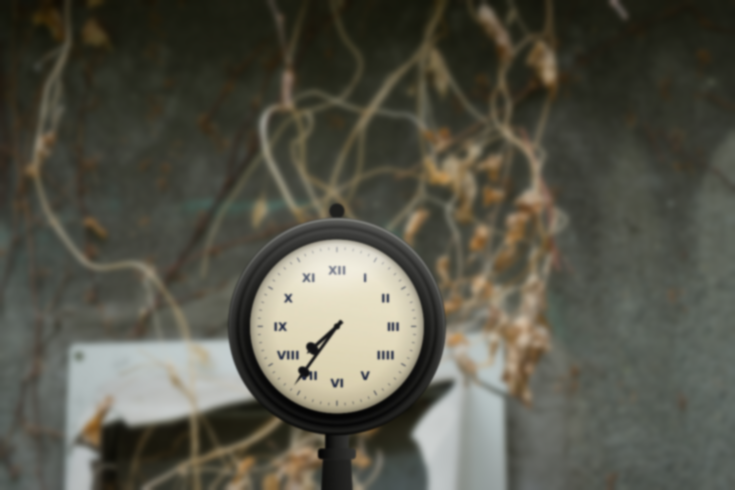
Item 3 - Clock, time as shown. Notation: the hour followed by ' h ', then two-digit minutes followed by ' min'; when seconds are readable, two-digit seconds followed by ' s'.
7 h 36 min
